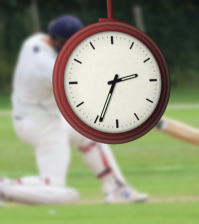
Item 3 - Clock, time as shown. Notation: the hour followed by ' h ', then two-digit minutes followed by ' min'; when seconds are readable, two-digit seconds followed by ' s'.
2 h 34 min
